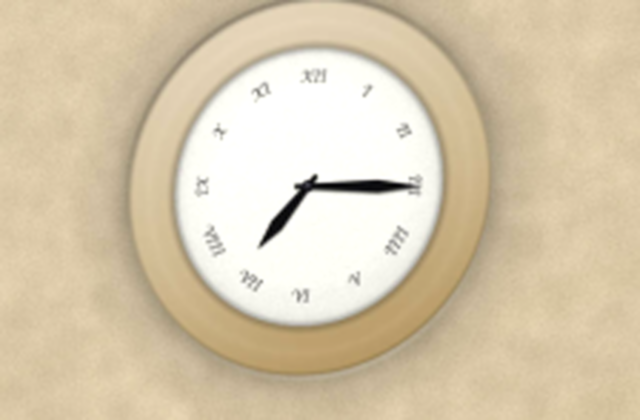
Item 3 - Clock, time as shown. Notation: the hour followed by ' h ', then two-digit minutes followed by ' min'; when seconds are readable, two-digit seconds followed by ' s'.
7 h 15 min
